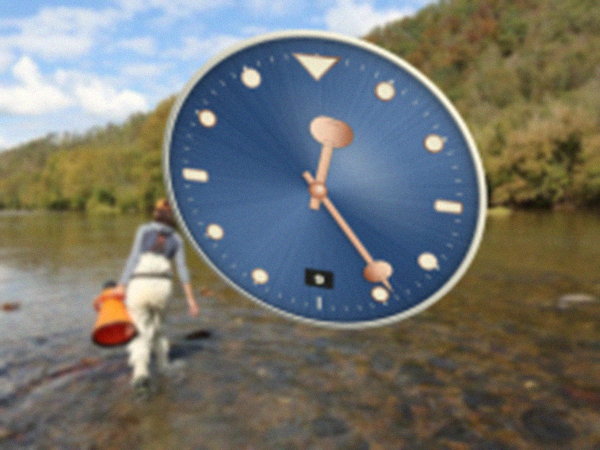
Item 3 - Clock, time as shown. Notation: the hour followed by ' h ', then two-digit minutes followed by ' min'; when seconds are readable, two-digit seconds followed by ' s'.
12 h 24 min
